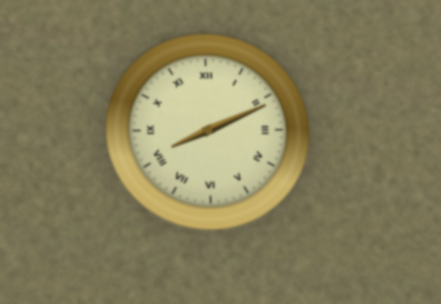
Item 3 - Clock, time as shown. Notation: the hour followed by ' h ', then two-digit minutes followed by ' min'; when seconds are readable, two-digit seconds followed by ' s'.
8 h 11 min
